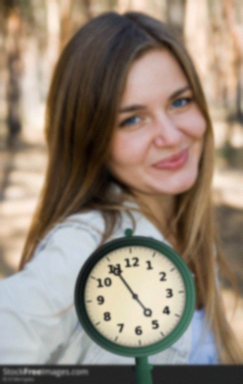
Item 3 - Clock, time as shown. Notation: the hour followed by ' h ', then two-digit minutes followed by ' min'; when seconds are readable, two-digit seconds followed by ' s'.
4 h 55 min
